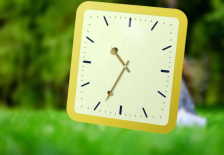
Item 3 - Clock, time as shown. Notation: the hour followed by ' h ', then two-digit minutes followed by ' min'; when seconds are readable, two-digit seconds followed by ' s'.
10 h 34 min
